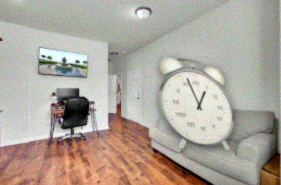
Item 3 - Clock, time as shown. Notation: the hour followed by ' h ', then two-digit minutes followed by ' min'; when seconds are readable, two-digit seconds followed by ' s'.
12 h 57 min
